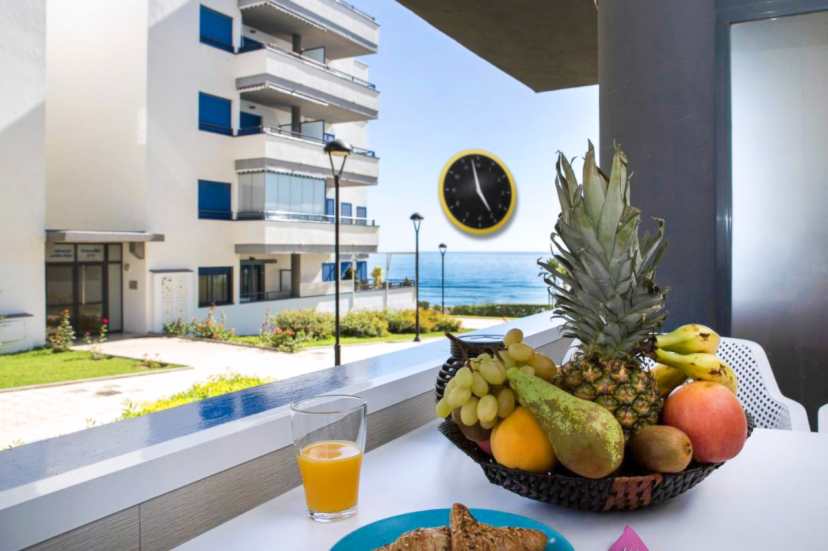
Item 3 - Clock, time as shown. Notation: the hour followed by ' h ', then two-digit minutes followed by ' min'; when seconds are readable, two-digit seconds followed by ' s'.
4 h 58 min
